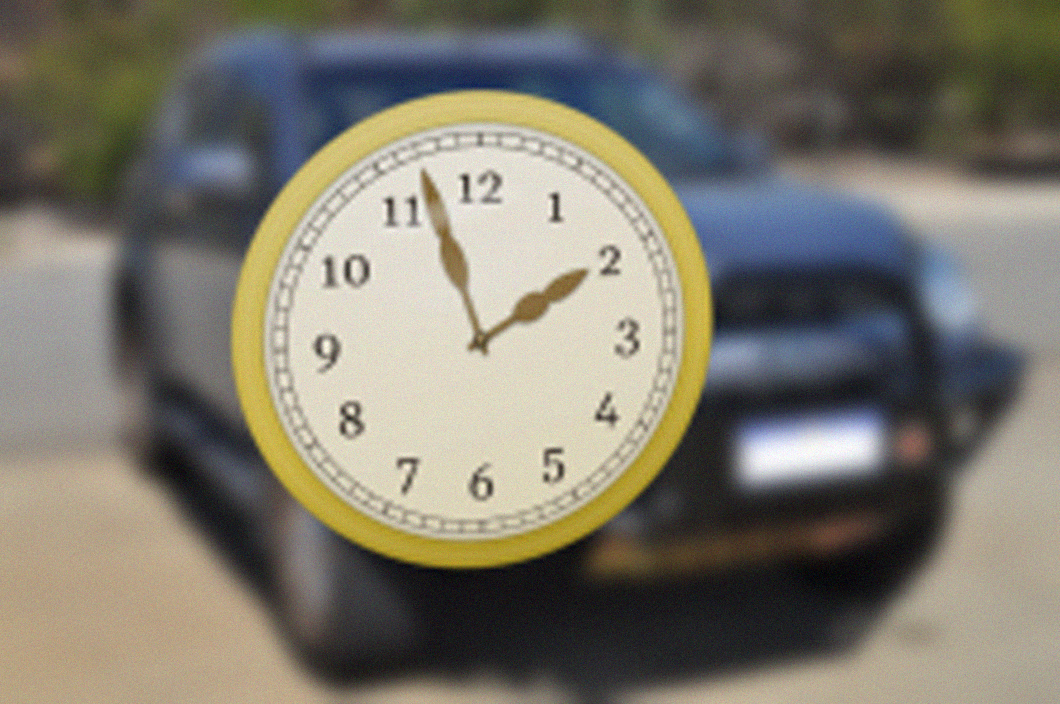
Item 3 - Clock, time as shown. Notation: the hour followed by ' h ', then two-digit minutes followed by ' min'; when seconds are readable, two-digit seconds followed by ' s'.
1 h 57 min
